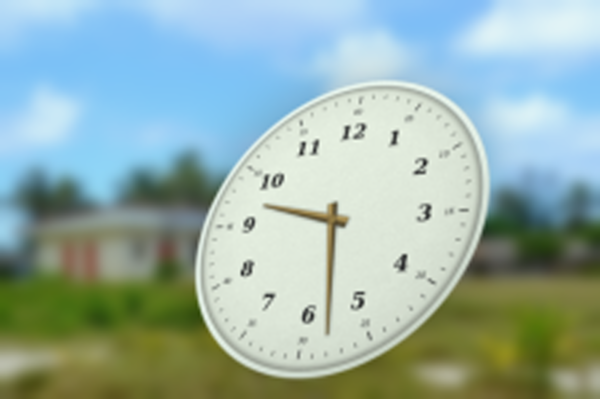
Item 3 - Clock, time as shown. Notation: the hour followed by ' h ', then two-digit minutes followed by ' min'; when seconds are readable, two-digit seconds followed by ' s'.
9 h 28 min
